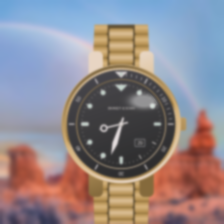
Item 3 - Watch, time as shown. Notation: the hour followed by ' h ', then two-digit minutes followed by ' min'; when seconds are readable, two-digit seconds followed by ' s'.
8 h 33 min
